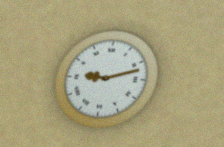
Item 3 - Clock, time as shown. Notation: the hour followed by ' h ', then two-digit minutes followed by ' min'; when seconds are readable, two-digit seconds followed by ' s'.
9 h 12 min
